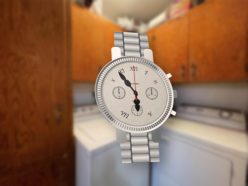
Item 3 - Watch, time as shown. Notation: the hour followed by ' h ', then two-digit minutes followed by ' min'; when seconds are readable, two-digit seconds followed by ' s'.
5 h 54 min
